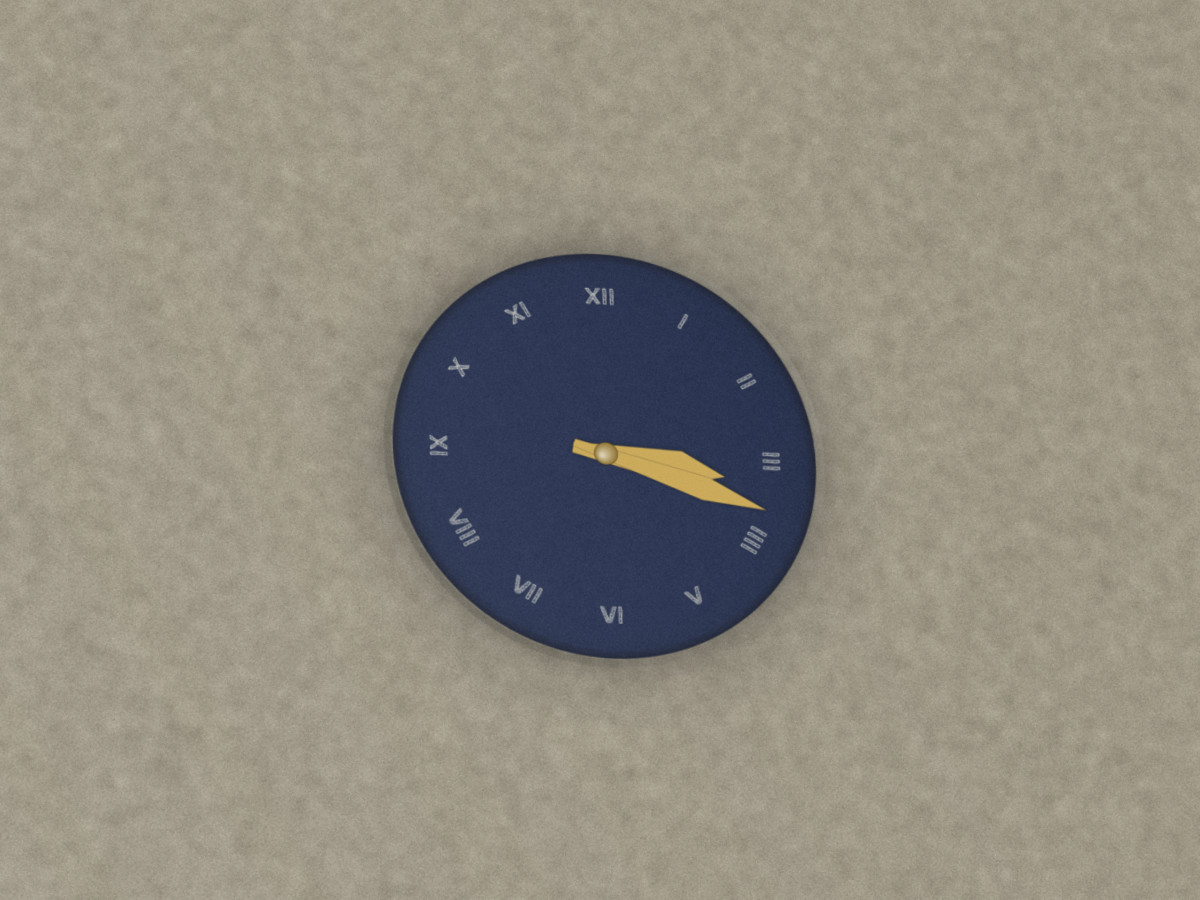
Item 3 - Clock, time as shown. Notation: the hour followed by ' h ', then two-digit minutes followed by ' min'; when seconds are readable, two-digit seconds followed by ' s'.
3 h 18 min
